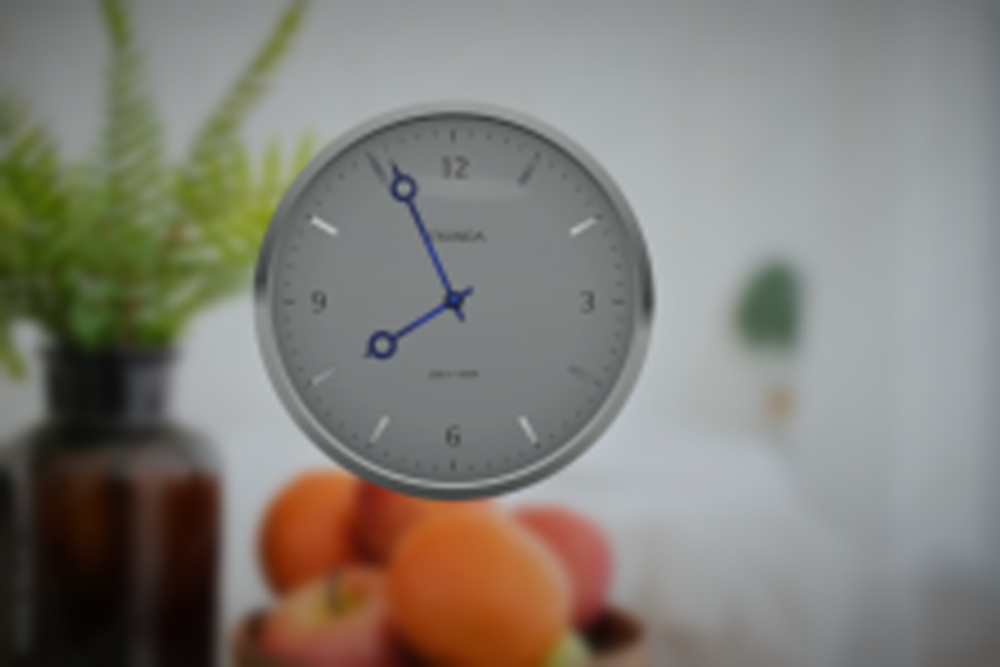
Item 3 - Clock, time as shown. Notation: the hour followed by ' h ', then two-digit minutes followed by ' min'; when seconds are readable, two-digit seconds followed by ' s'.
7 h 56 min
